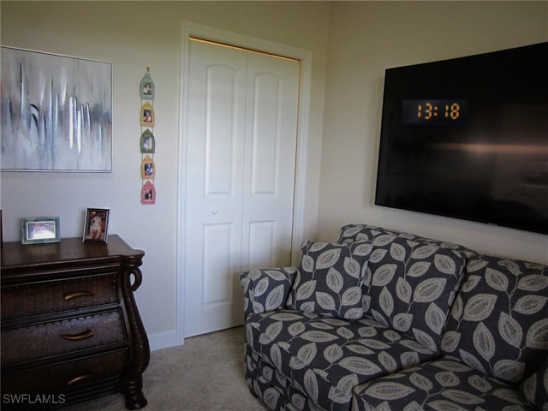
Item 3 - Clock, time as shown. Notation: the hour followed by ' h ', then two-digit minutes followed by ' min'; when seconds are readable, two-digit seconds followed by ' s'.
13 h 18 min
